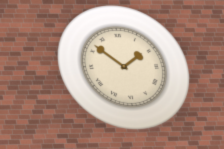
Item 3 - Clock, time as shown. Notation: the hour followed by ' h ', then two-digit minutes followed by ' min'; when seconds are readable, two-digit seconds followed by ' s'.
1 h 52 min
